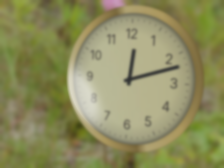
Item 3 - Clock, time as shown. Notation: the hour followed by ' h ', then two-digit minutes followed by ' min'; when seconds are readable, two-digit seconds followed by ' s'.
12 h 12 min
